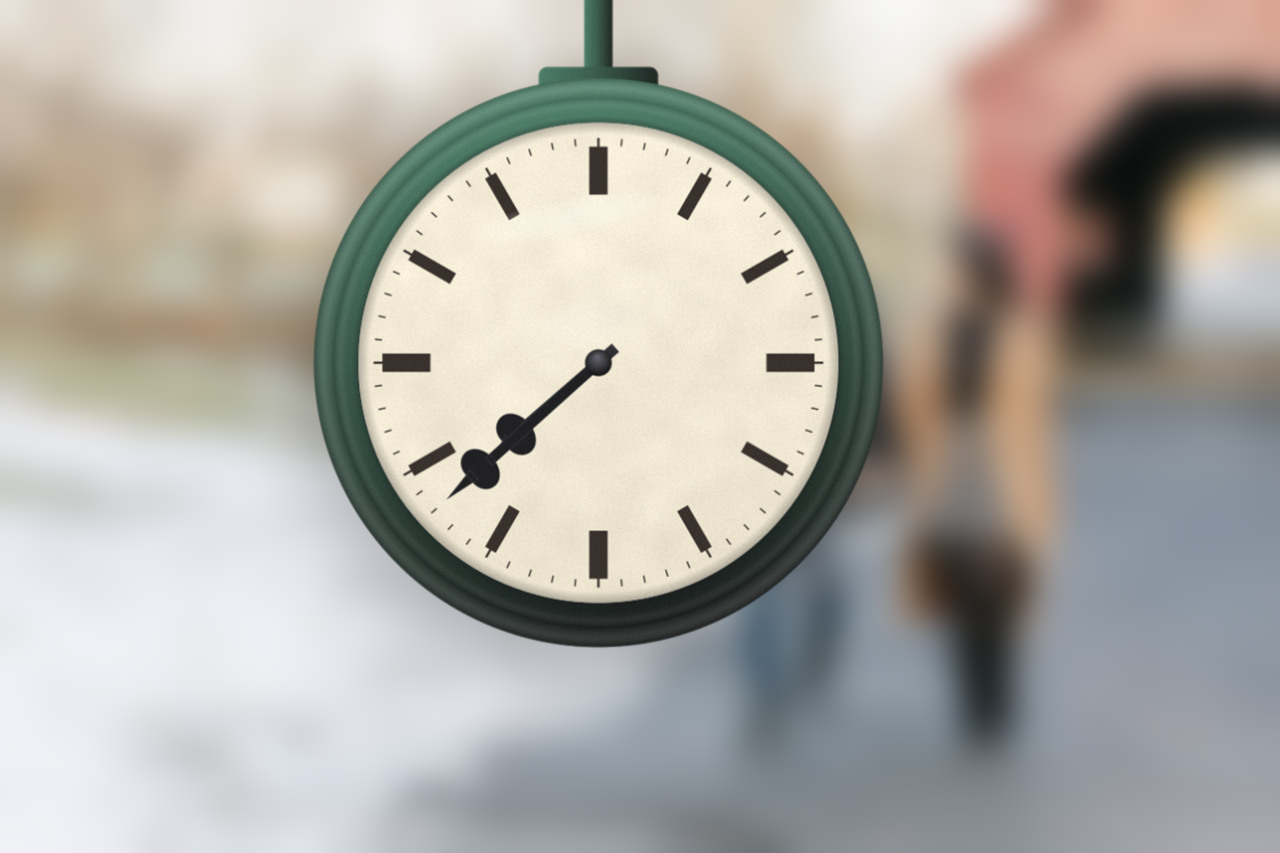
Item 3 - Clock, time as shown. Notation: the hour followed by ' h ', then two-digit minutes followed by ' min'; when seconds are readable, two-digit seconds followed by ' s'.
7 h 38 min
